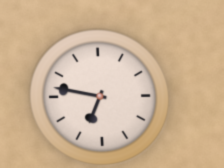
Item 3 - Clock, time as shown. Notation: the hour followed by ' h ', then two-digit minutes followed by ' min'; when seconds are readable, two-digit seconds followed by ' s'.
6 h 47 min
